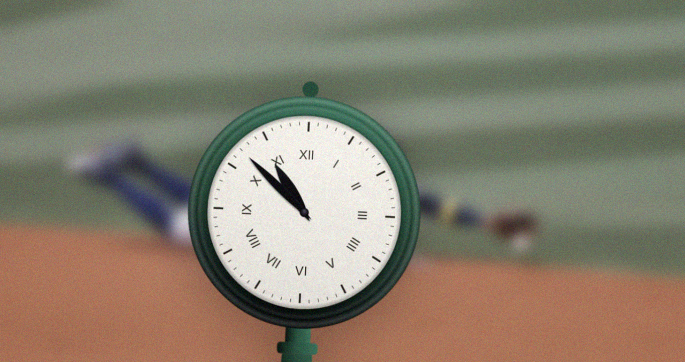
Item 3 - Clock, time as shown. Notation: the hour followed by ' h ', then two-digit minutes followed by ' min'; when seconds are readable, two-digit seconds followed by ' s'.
10 h 52 min
